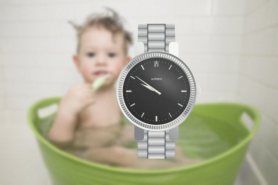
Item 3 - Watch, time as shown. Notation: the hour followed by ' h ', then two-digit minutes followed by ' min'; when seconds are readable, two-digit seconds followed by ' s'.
9 h 51 min
